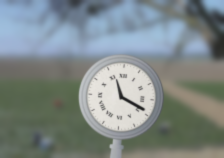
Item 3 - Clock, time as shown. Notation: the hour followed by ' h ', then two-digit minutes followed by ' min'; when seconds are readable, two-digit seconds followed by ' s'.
11 h 19 min
